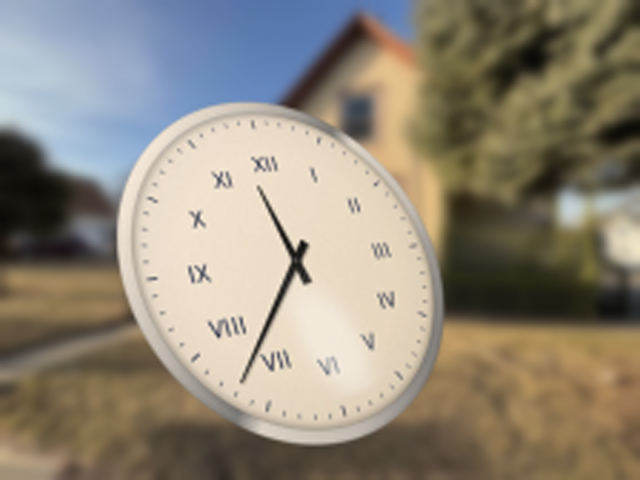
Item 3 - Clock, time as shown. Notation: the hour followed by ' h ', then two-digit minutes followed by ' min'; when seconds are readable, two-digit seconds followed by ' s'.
11 h 37 min
